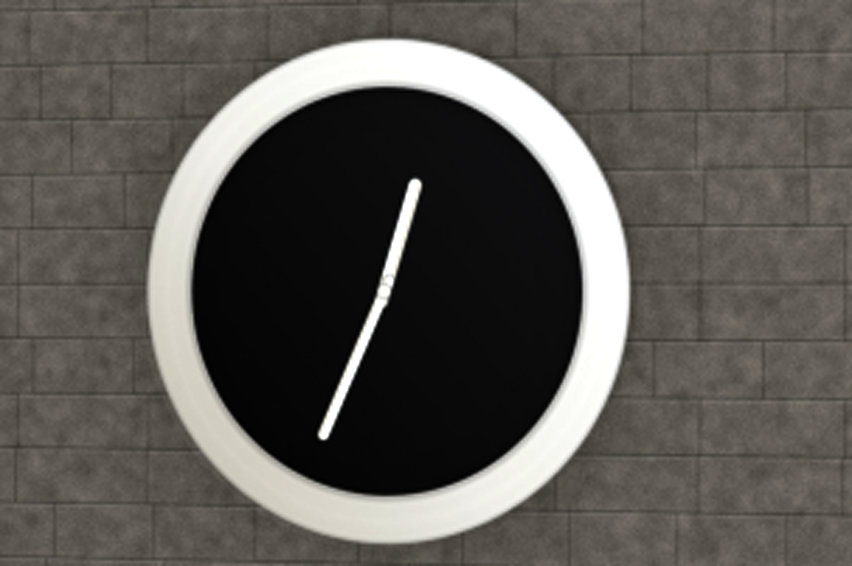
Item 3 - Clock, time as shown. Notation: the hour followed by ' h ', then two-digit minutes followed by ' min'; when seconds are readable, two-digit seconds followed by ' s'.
12 h 34 min
